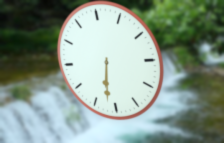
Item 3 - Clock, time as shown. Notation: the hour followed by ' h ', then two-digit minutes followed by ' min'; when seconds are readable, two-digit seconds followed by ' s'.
6 h 32 min
